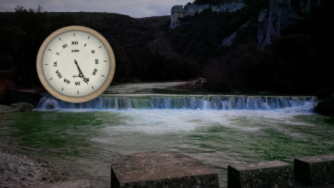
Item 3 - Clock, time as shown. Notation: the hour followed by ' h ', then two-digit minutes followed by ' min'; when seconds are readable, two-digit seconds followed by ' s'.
5 h 26 min
